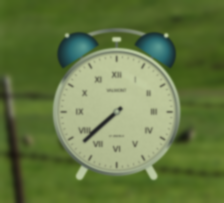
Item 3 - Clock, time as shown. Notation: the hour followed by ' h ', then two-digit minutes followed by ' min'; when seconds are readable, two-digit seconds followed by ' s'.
7 h 38 min
